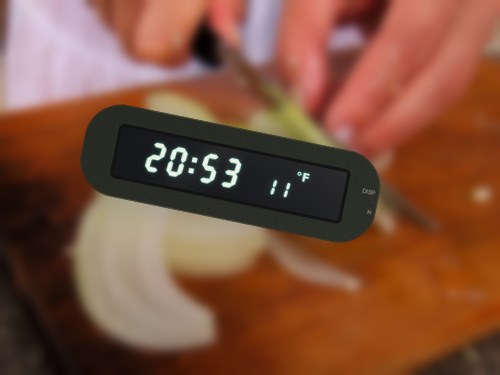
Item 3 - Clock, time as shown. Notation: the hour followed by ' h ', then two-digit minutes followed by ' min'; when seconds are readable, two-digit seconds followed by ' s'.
20 h 53 min
